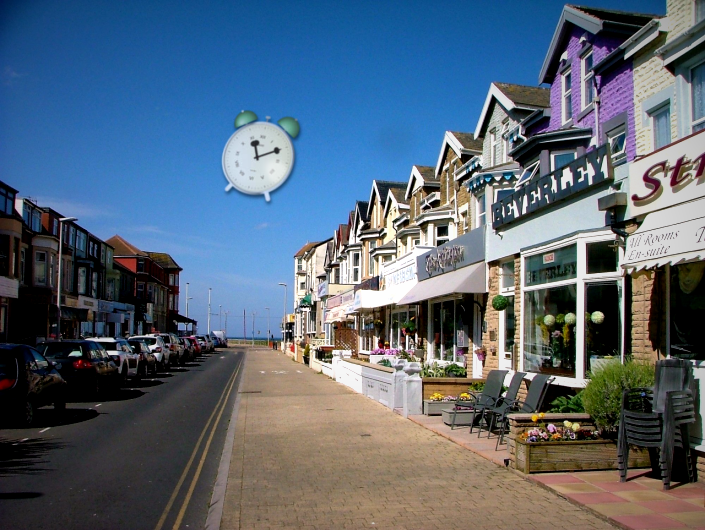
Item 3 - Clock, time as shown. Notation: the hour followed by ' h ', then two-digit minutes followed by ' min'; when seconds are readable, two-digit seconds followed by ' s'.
11 h 10 min
